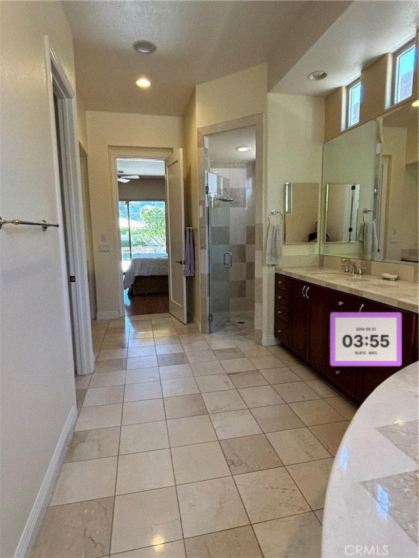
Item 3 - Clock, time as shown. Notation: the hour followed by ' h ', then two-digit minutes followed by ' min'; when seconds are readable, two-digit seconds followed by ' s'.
3 h 55 min
